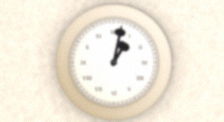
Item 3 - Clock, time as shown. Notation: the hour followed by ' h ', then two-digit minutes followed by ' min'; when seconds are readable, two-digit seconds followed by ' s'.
1 h 02 min
